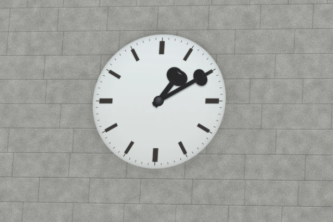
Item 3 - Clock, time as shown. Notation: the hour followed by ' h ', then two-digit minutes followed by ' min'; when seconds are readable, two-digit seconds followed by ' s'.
1 h 10 min
